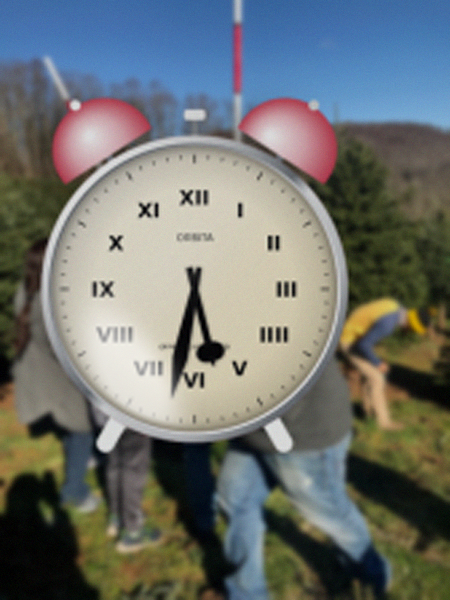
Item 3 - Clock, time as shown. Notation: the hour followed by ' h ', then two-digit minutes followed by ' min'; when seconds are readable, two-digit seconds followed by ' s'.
5 h 32 min
